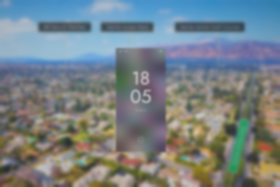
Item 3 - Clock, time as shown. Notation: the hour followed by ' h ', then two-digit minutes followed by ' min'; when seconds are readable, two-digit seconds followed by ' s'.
18 h 05 min
